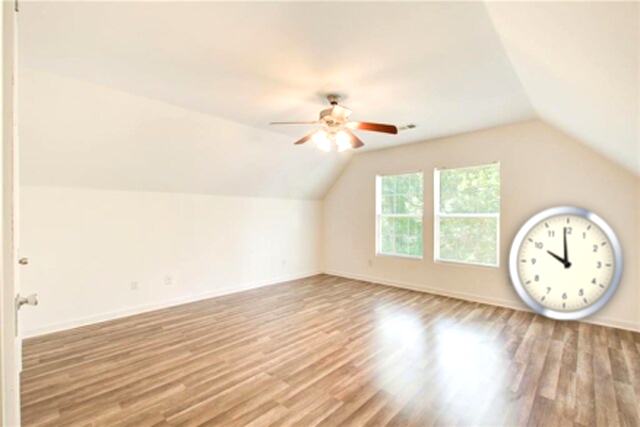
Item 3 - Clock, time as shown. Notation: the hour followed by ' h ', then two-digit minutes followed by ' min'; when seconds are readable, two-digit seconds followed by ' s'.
9 h 59 min
